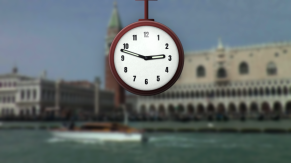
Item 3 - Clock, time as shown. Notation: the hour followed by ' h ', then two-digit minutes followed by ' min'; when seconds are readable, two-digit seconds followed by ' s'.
2 h 48 min
